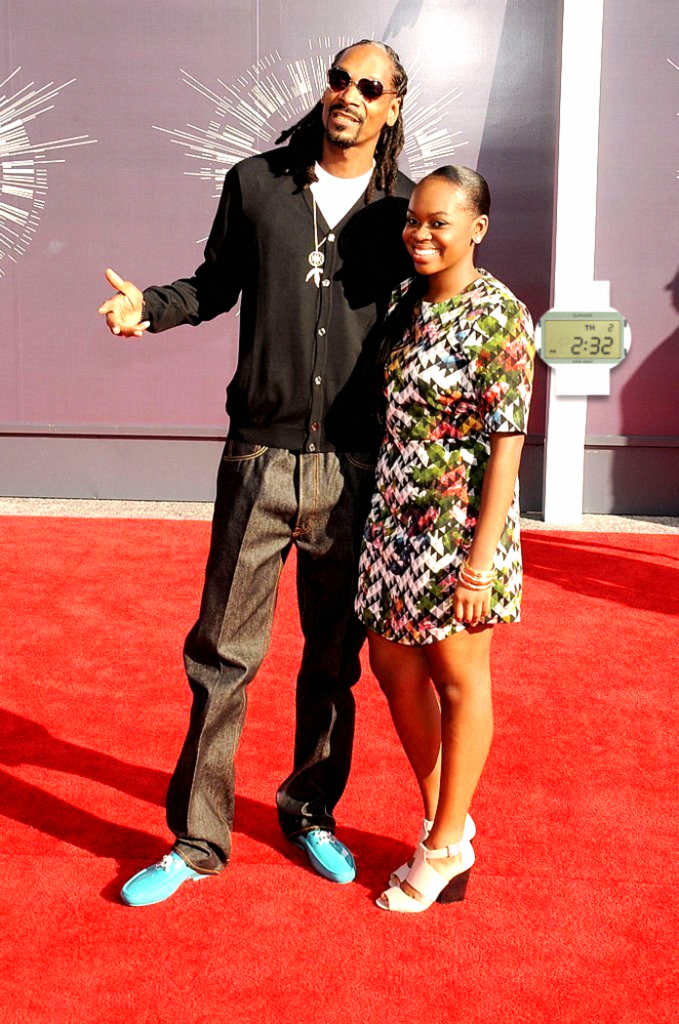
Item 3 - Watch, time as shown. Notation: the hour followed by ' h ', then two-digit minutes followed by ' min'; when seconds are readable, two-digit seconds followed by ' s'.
2 h 32 min
